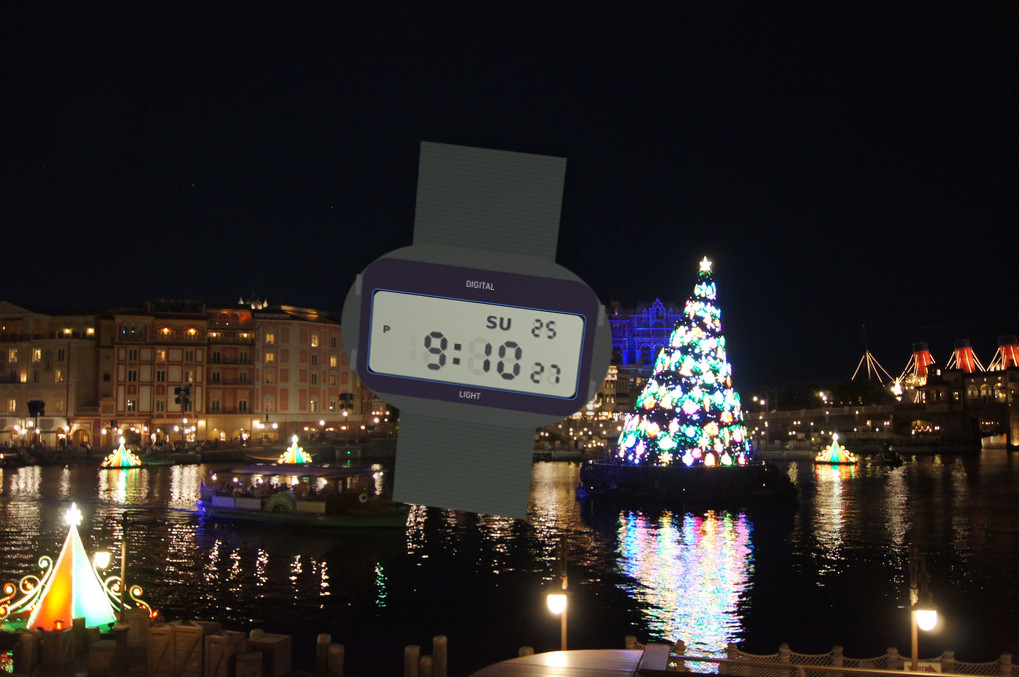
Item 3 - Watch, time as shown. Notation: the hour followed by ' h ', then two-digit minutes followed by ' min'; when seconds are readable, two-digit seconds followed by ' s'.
9 h 10 min 27 s
